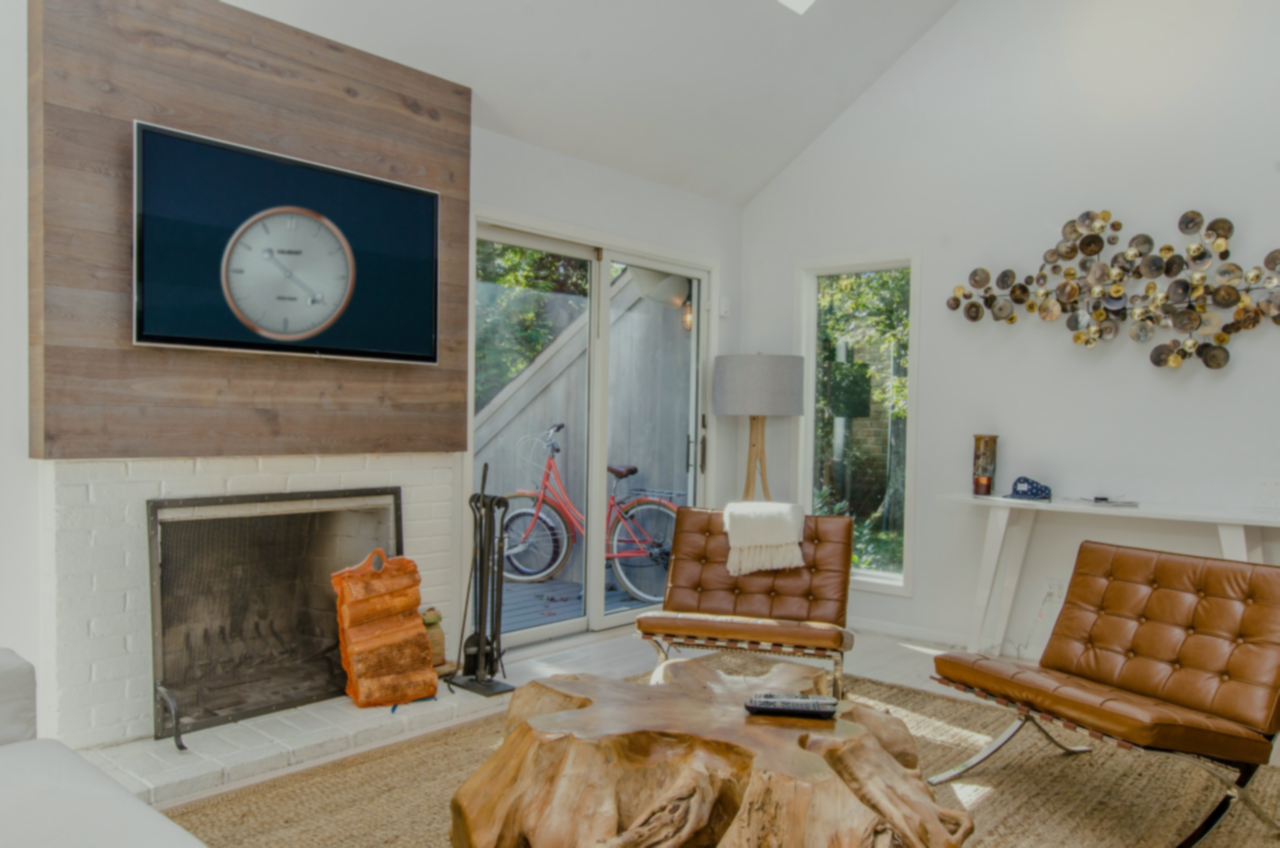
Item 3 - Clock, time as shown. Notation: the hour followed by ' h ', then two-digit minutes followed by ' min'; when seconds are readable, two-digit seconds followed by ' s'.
10 h 21 min
